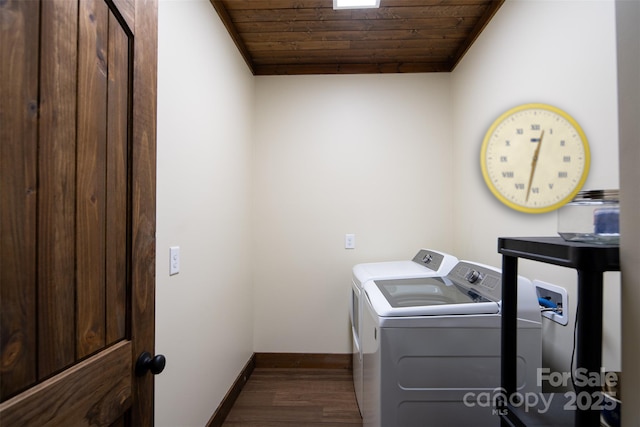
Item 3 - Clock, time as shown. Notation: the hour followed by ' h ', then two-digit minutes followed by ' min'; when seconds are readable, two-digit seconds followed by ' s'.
12 h 32 min
